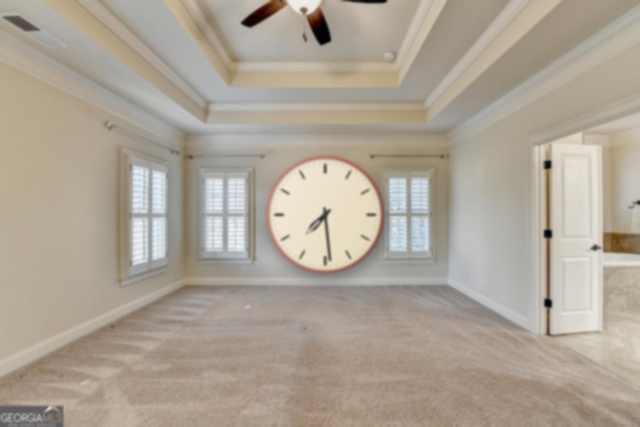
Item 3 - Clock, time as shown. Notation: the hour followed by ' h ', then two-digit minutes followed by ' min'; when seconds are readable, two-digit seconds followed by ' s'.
7 h 29 min
